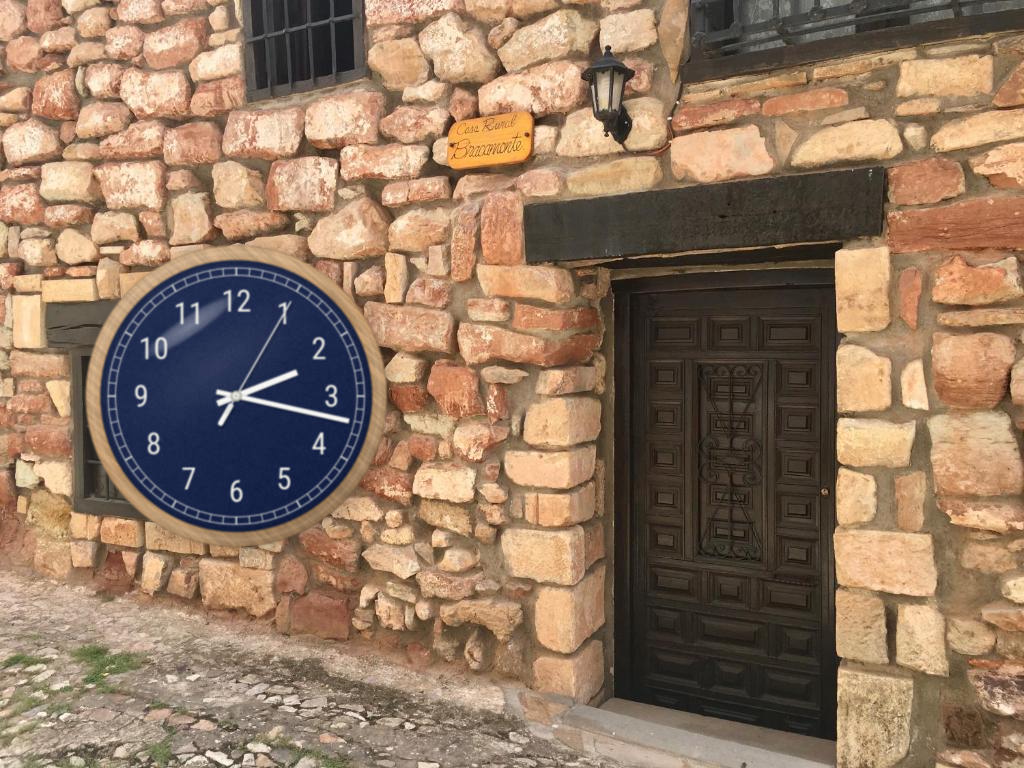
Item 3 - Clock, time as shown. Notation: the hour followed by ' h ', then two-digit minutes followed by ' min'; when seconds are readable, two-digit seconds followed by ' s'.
2 h 17 min 05 s
